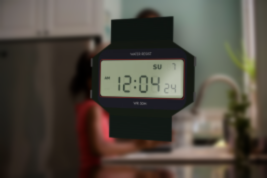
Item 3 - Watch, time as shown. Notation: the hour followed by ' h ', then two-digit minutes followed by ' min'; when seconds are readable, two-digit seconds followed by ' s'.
12 h 04 min 24 s
